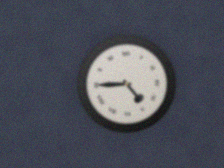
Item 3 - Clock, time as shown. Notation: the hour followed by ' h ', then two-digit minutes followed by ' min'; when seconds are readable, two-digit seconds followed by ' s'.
4 h 45 min
